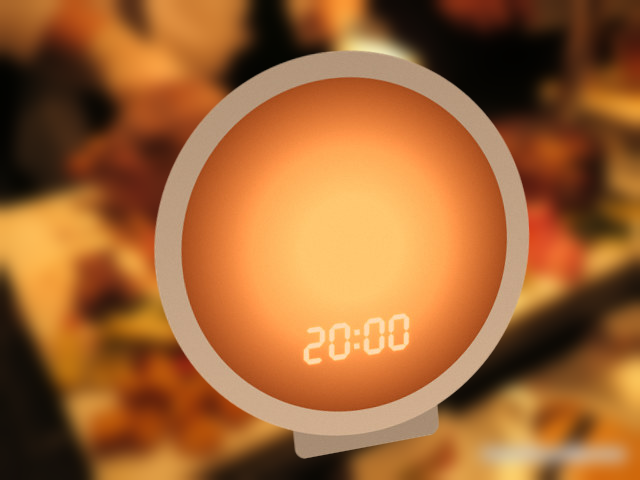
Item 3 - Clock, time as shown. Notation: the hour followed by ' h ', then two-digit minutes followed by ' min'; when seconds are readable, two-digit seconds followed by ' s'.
20 h 00 min
